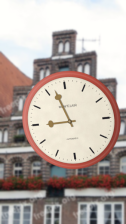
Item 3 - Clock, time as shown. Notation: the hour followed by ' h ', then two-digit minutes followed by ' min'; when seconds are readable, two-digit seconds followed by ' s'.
8 h 57 min
